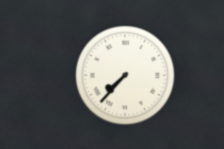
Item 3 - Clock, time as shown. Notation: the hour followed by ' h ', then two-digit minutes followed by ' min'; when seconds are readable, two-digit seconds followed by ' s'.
7 h 37 min
